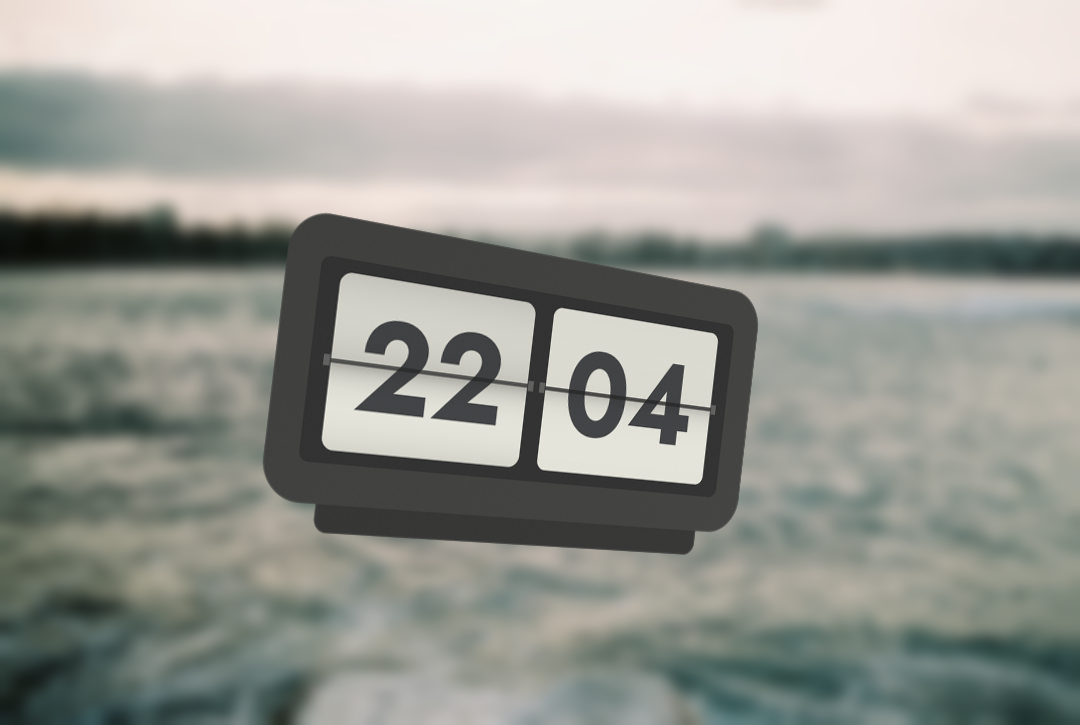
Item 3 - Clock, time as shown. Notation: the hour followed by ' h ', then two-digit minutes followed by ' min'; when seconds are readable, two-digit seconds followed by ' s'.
22 h 04 min
